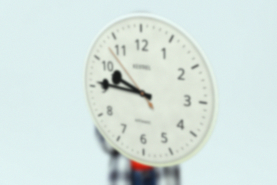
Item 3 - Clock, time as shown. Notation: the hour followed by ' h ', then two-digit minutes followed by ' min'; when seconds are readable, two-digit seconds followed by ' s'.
9 h 45 min 53 s
